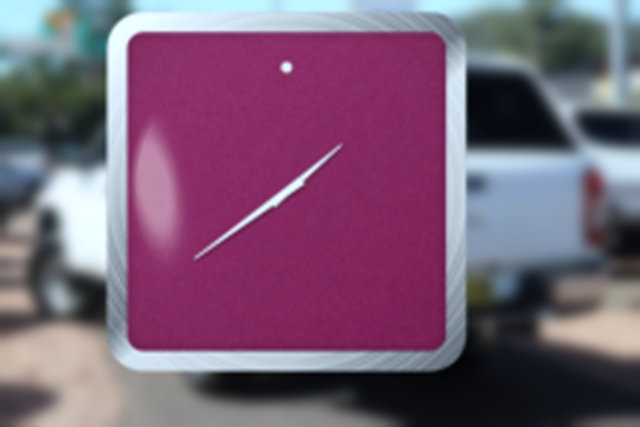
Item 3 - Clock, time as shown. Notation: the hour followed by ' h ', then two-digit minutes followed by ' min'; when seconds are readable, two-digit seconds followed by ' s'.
1 h 39 min
